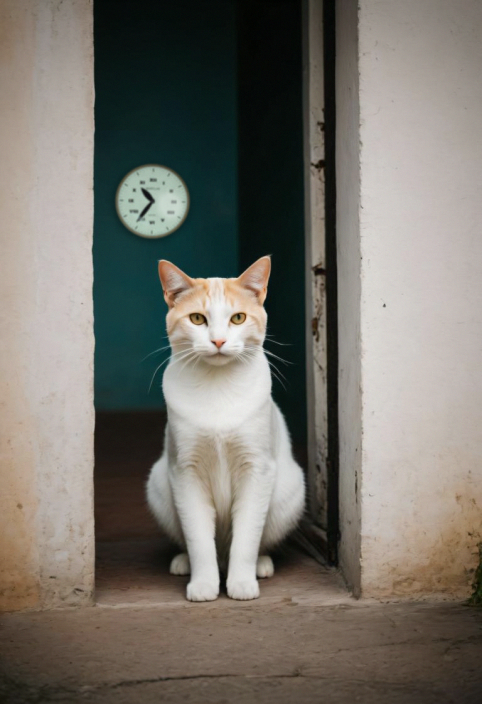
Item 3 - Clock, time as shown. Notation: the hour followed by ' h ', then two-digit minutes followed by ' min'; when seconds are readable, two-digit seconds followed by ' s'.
10 h 36 min
